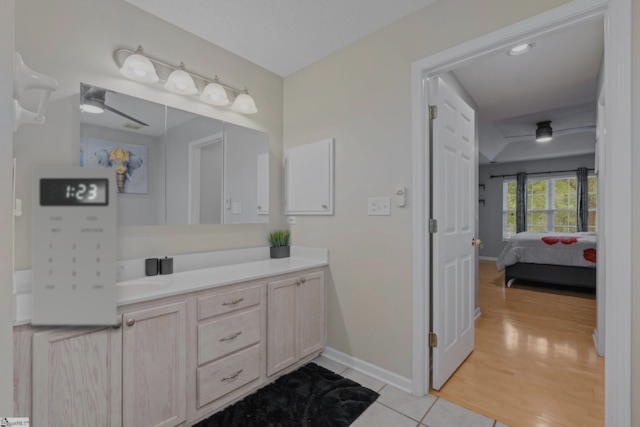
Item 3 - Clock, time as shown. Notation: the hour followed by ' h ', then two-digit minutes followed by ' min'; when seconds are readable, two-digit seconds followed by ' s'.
1 h 23 min
